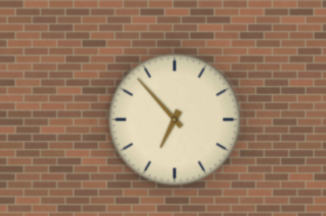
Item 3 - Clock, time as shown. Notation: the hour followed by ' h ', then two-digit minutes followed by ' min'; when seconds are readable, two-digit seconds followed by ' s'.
6 h 53 min
